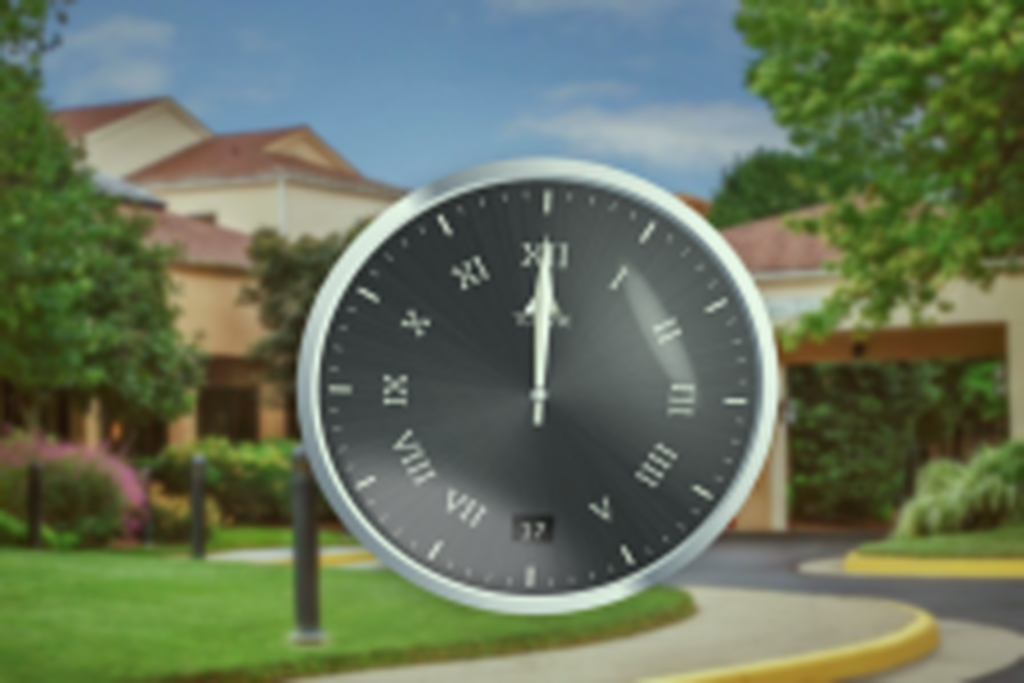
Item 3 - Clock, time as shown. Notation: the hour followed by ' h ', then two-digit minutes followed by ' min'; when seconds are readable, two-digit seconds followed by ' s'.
12 h 00 min
